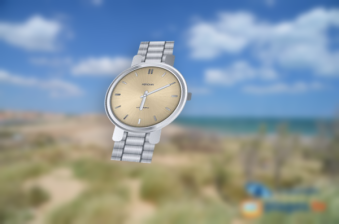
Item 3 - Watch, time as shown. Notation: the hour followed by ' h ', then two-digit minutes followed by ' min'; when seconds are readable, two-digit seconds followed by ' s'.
6 h 10 min
